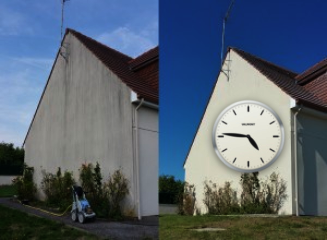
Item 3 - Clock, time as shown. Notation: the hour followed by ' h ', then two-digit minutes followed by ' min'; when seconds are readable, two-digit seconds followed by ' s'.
4 h 46 min
